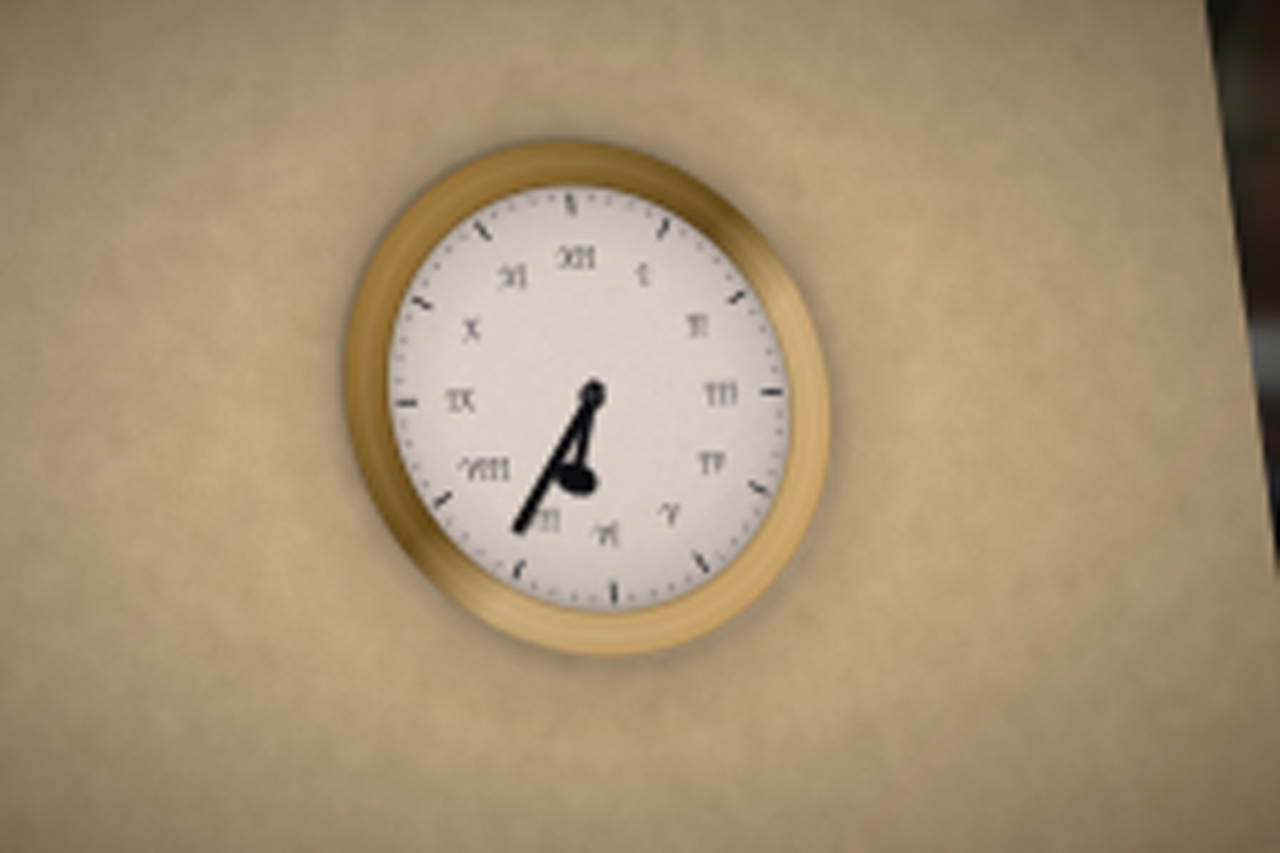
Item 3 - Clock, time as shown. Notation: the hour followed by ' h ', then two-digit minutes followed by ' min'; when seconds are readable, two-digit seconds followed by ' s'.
6 h 36 min
